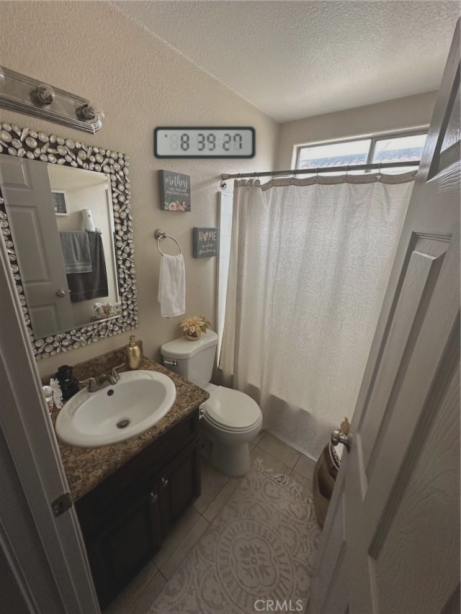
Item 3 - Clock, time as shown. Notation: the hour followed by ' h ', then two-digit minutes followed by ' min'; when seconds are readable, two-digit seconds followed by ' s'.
8 h 39 min 27 s
